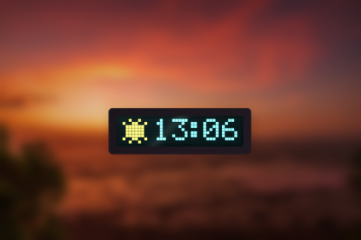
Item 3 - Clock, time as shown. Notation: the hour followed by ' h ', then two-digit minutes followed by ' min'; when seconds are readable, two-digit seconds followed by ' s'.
13 h 06 min
